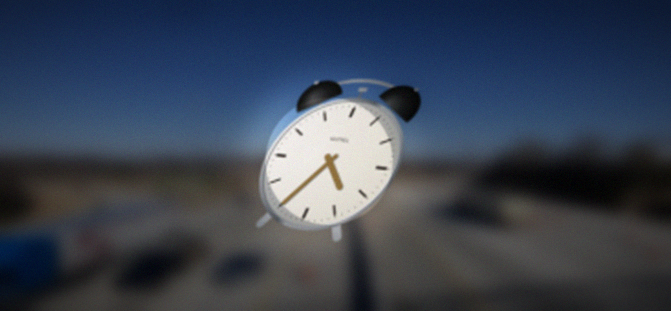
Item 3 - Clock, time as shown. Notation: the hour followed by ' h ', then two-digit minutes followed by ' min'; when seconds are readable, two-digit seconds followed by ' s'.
4 h 35 min
